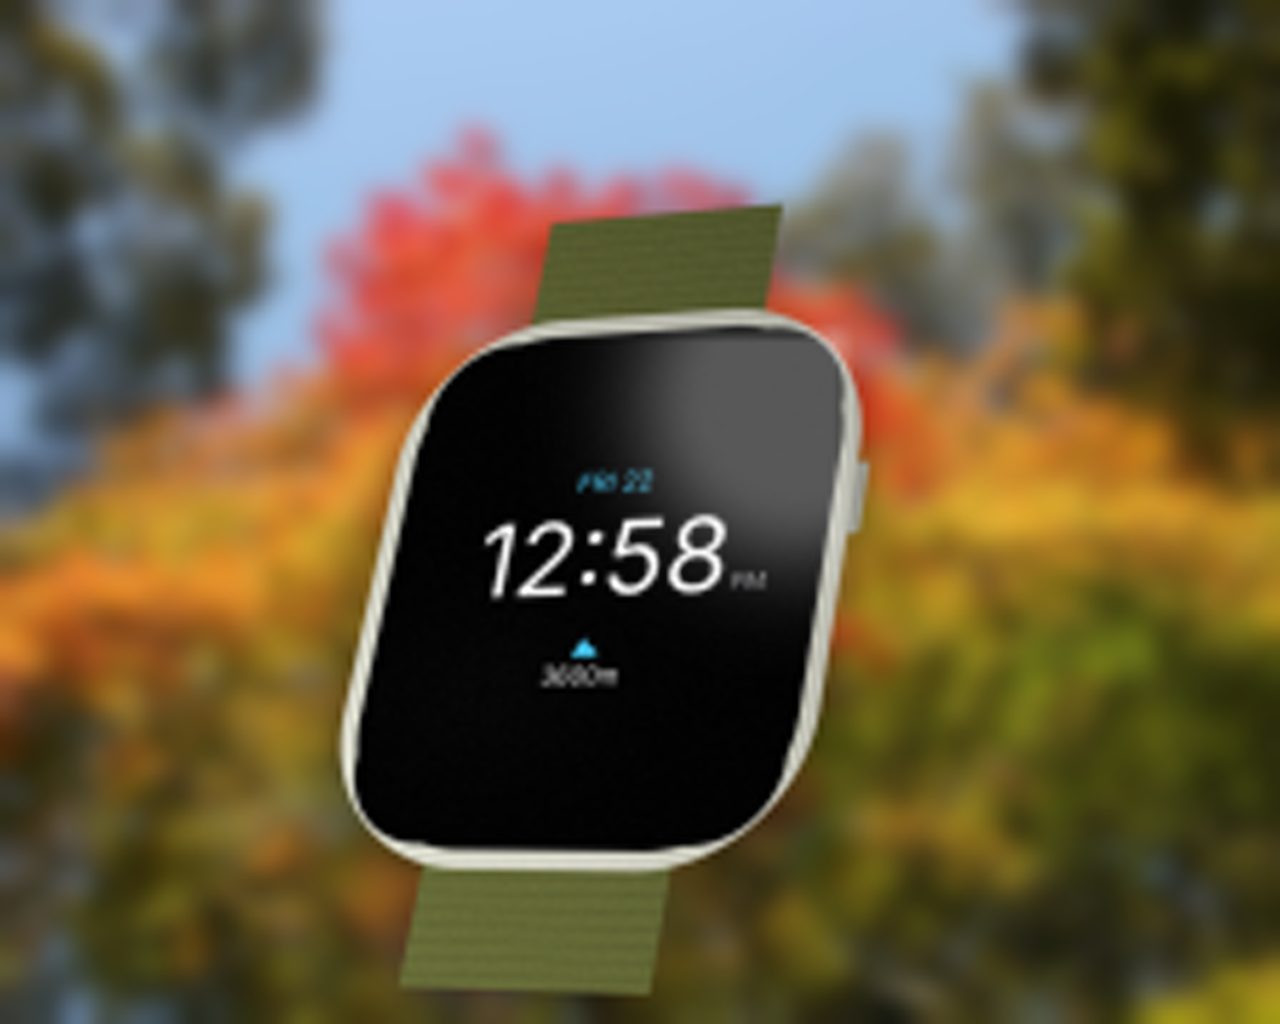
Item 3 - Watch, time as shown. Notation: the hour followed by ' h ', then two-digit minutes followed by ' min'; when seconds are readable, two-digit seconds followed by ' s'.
12 h 58 min
